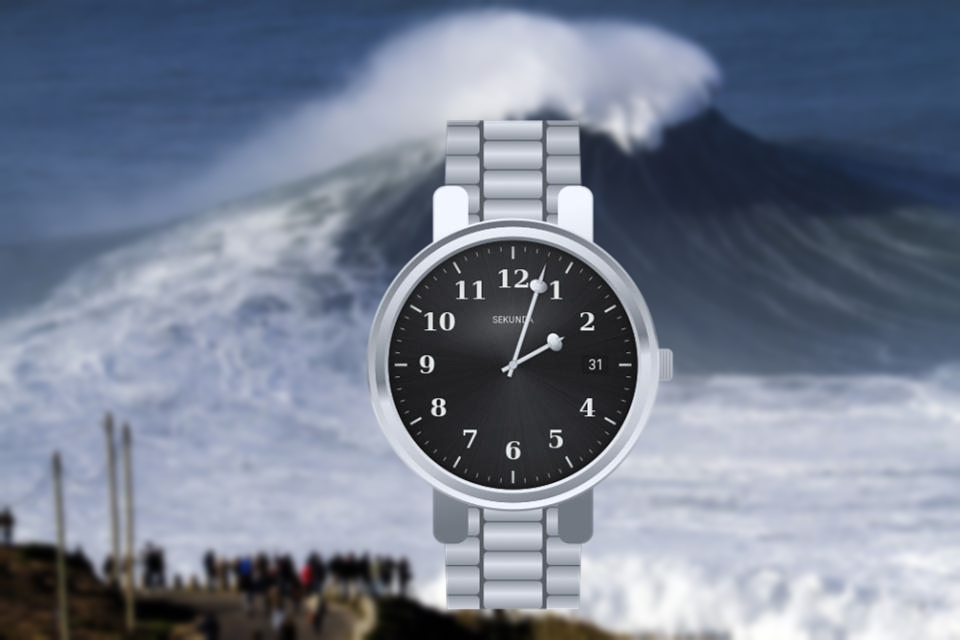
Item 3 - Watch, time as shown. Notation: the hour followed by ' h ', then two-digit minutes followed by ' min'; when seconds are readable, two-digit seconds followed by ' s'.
2 h 03 min
